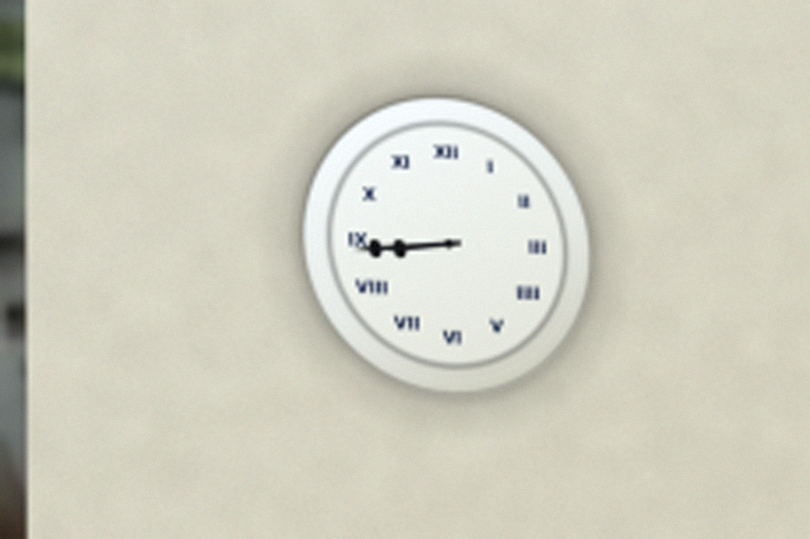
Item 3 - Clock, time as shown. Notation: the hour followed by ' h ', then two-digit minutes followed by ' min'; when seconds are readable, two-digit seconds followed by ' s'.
8 h 44 min
